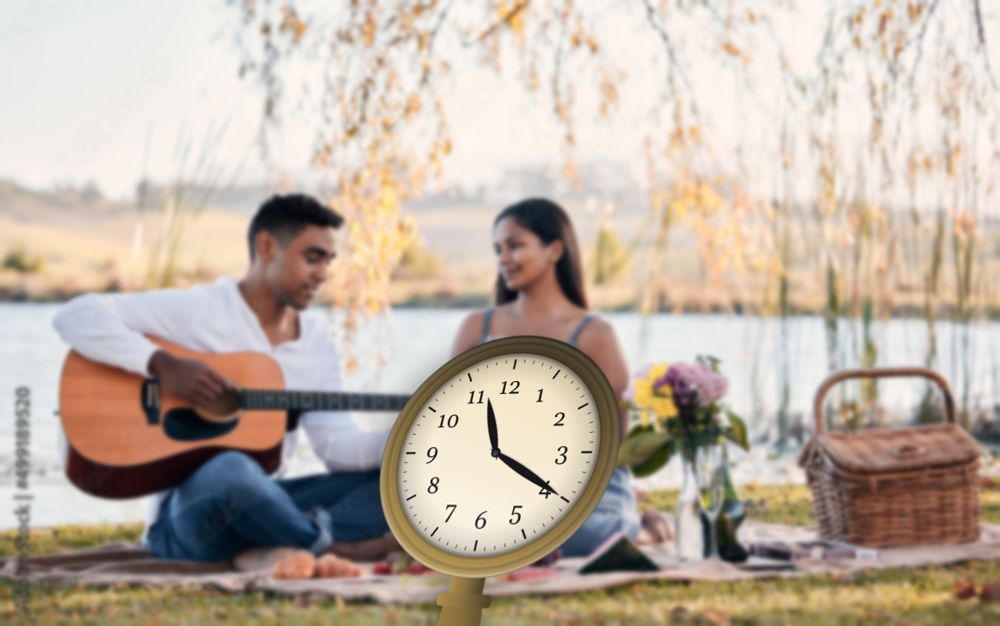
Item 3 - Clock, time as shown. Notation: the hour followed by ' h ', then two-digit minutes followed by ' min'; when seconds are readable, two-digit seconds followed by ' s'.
11 h 20 min
